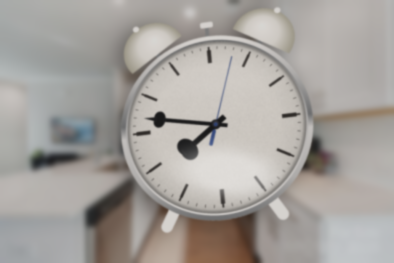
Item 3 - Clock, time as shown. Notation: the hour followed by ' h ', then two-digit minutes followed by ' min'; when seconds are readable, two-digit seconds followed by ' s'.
7 h 47 min 03 s
